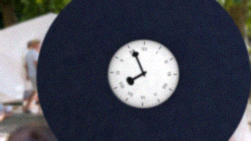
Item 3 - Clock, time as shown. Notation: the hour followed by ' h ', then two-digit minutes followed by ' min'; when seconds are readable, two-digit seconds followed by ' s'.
7 h 56 min
